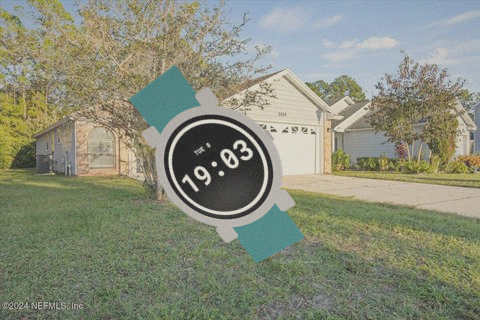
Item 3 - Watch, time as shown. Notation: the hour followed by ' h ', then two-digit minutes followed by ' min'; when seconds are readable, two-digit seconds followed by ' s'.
19 h 03 min
